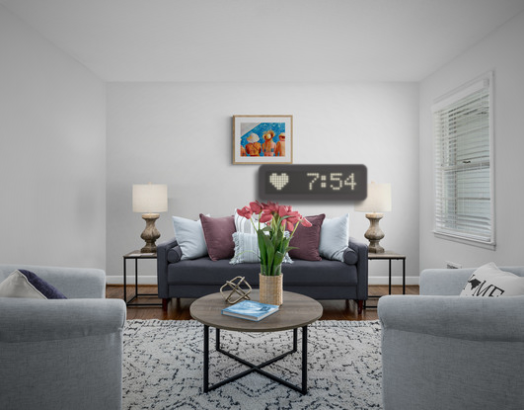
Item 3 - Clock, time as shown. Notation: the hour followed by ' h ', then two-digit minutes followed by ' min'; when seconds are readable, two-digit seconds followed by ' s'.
7 h 54 min
